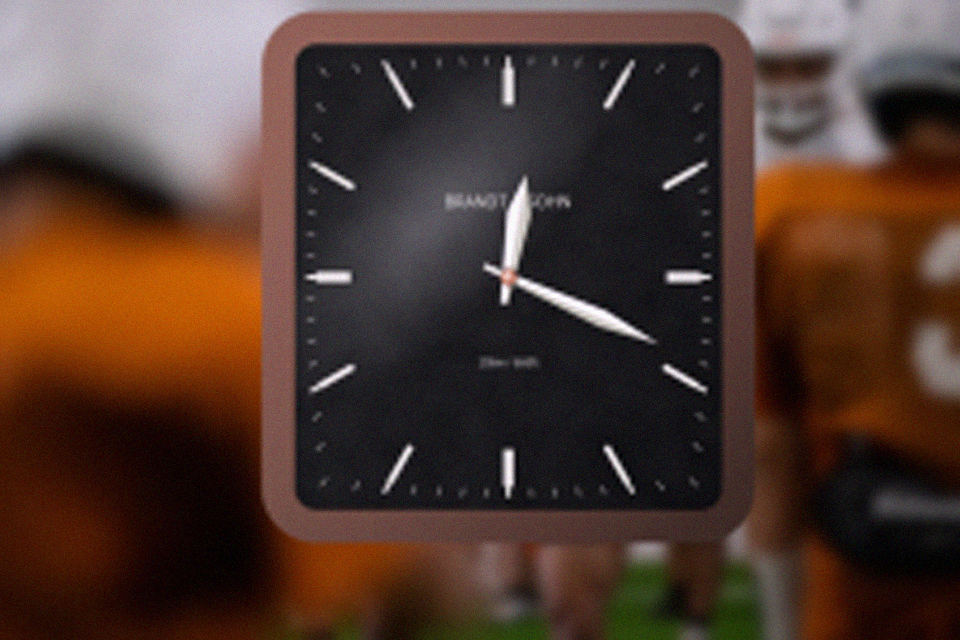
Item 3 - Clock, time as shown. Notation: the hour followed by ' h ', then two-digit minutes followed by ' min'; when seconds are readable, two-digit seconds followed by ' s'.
12 h 19 min
